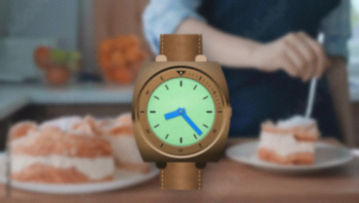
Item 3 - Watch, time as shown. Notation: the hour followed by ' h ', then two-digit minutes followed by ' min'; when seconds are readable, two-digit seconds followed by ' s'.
8 h 23 min
